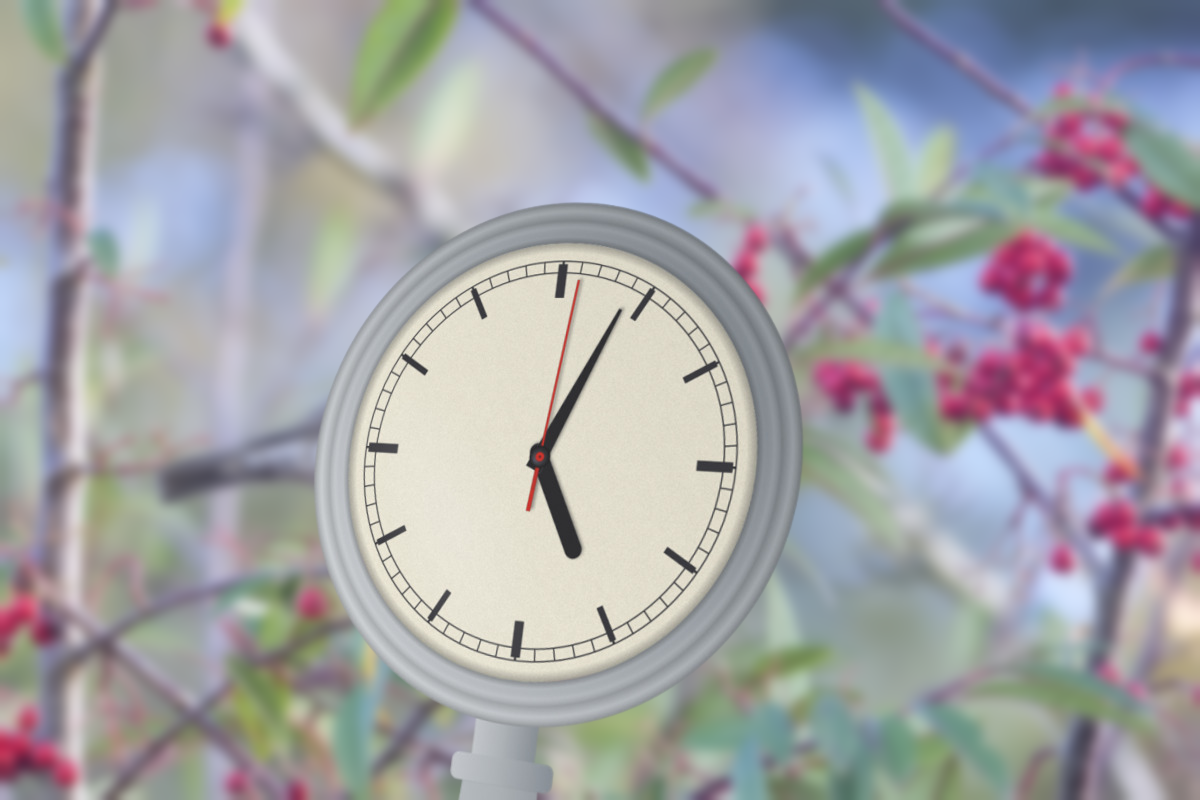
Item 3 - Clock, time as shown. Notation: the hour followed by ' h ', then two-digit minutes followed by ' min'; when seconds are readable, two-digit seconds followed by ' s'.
5 h 04 min 01 s
